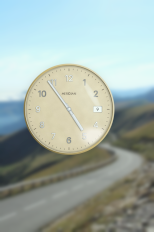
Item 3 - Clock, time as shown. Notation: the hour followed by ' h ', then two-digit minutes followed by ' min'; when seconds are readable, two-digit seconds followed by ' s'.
4 h 54 min
